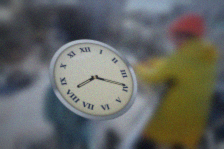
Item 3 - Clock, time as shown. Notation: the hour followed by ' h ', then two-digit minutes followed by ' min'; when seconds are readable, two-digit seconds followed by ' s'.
8 h 19 min
